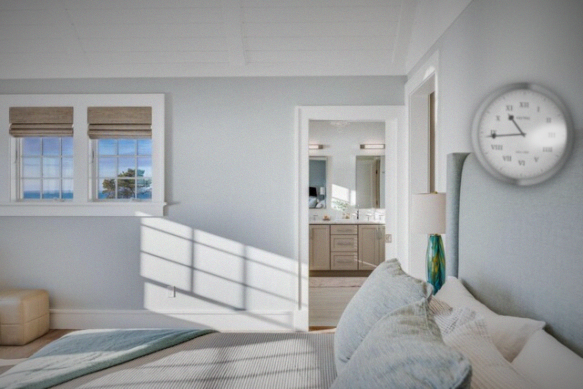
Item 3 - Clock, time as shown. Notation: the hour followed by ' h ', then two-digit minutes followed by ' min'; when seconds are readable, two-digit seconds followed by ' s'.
10 h 44 min
